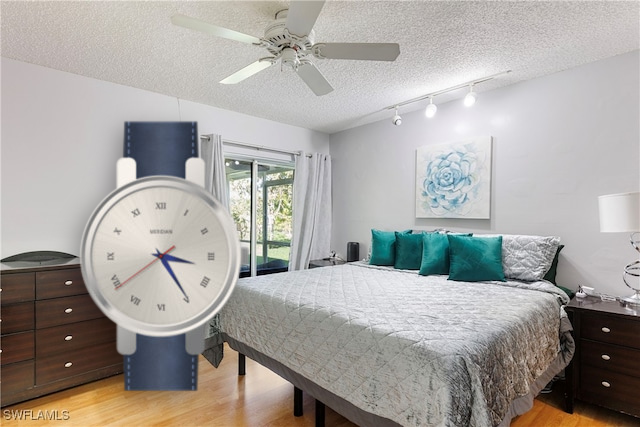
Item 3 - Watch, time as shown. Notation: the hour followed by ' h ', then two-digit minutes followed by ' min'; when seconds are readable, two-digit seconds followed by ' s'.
3 h 24 min 39 s
